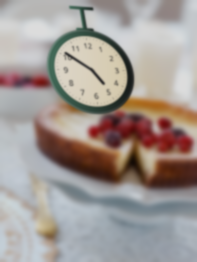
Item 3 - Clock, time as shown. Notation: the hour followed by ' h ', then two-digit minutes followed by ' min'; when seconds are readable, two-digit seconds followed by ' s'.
4 h 51 min
